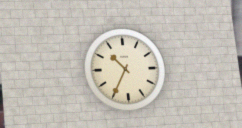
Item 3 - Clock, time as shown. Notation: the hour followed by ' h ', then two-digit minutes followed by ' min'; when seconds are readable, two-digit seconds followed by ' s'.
10 h 35 min
